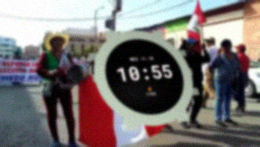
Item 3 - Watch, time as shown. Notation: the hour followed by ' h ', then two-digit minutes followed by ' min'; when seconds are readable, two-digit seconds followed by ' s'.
10 h 55 min
